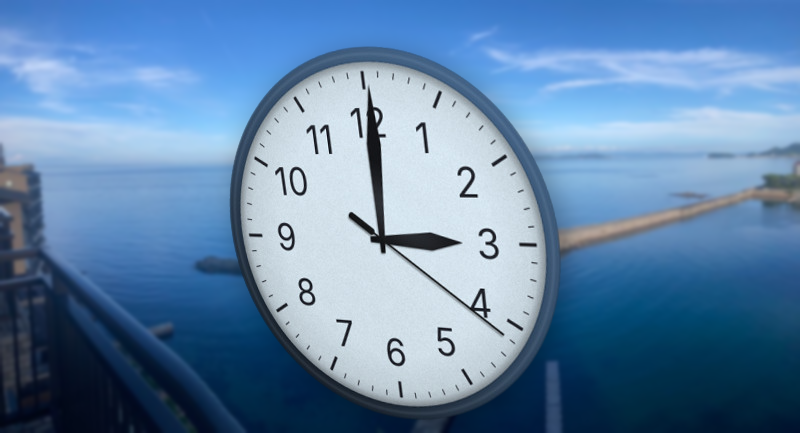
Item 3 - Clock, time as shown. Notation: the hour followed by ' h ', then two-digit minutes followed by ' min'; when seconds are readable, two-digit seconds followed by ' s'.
3 h 00 min 21 s
